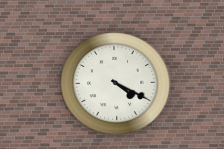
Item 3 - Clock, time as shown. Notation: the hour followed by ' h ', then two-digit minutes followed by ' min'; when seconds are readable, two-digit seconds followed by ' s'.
4 h 20 min
